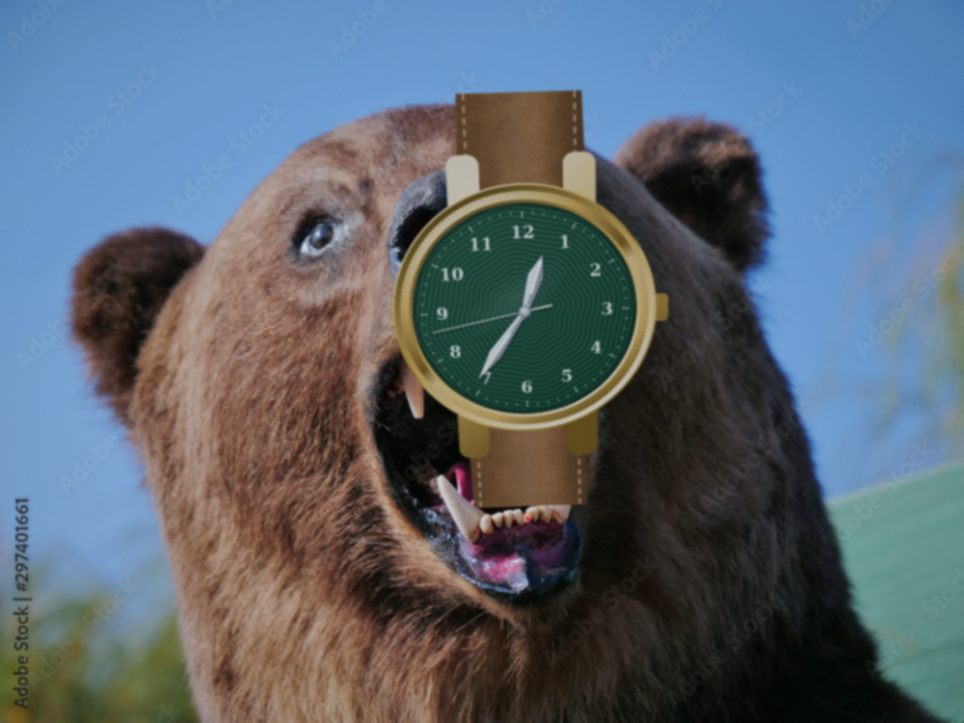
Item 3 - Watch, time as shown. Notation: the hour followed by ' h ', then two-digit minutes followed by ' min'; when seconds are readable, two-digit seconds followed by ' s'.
12 h 35 min 43 s
